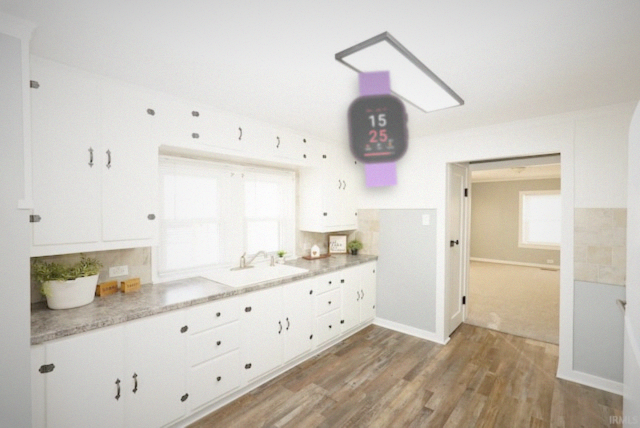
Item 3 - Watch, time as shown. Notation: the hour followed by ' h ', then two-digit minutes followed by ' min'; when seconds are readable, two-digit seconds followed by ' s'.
15 h 25 min
